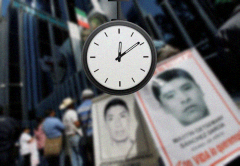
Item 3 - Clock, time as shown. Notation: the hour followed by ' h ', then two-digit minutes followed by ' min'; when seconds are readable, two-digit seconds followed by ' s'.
12 h 09 min
